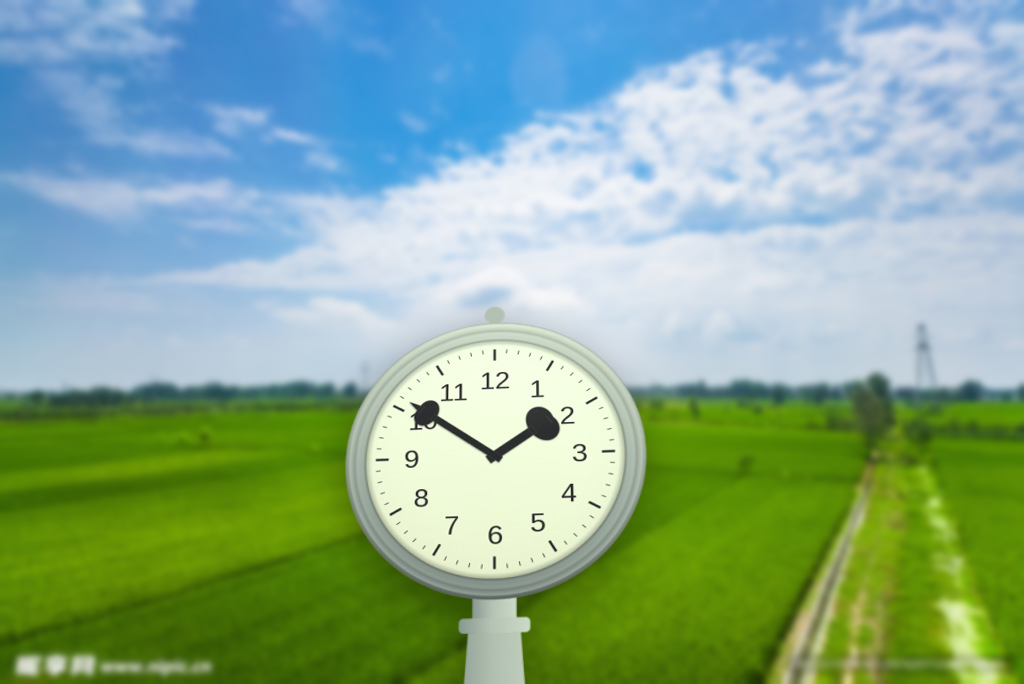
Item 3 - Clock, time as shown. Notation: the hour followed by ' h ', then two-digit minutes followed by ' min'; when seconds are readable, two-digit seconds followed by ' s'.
1 h 51 min
